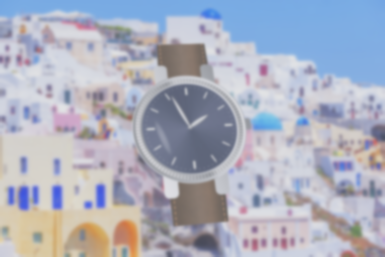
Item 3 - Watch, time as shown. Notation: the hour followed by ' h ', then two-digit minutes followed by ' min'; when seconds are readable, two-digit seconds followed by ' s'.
1 h 56 min
